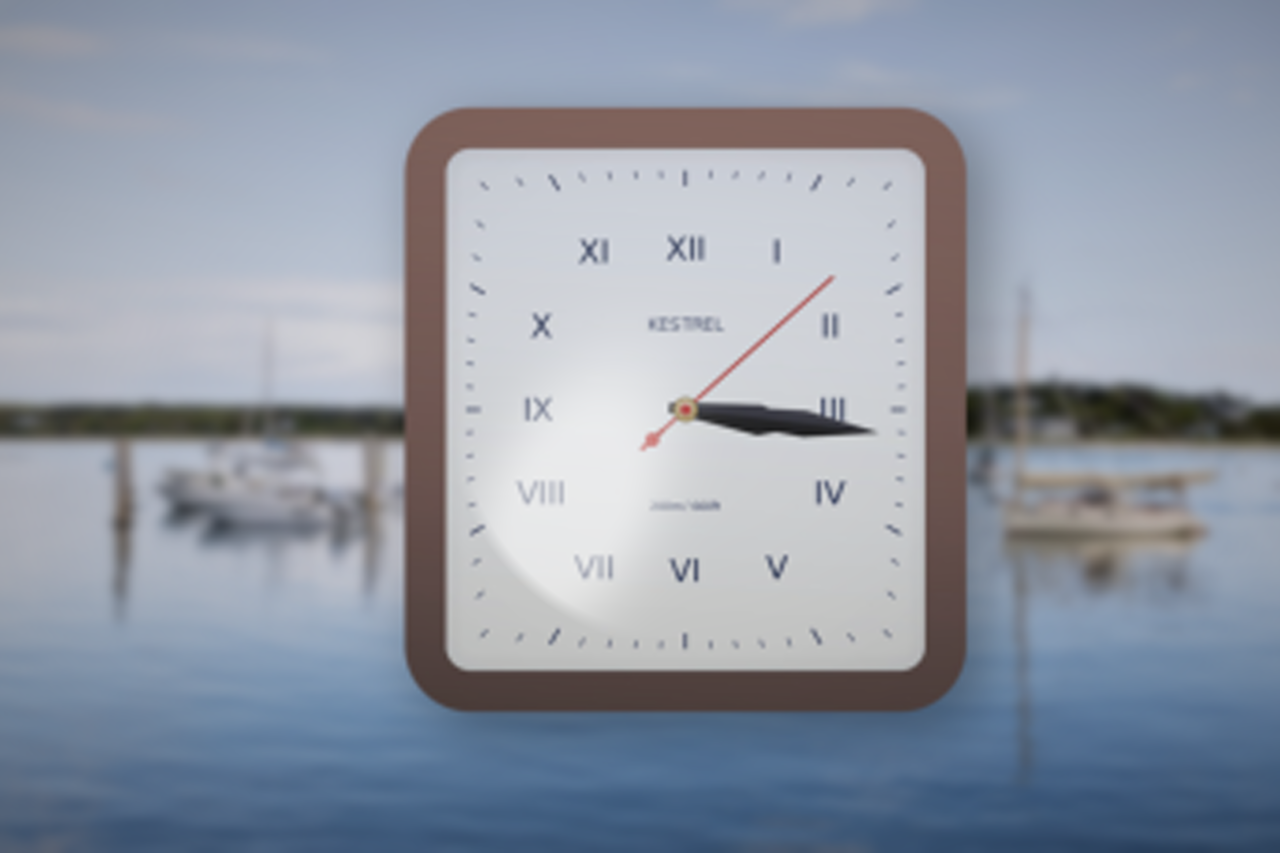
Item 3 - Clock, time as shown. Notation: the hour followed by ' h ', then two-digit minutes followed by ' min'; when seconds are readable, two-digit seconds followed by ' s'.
3 h 16 min 08 s
